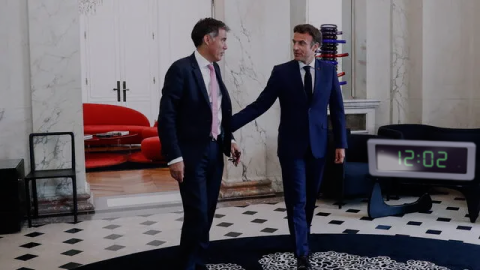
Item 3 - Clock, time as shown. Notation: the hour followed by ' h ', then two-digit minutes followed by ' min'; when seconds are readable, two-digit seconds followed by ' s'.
12 h 02 min
